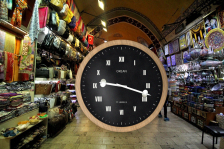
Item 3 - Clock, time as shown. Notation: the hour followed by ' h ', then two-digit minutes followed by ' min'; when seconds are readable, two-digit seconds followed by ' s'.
9 h 18 min
